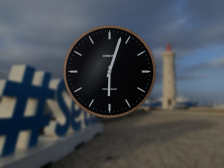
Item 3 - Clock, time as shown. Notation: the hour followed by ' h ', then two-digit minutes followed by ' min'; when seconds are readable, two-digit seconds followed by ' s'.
6 h 03 min
